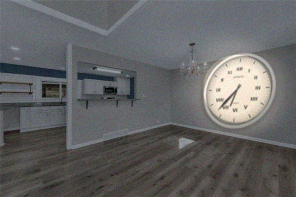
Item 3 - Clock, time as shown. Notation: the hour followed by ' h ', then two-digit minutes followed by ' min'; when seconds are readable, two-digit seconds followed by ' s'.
6 h 37 min
